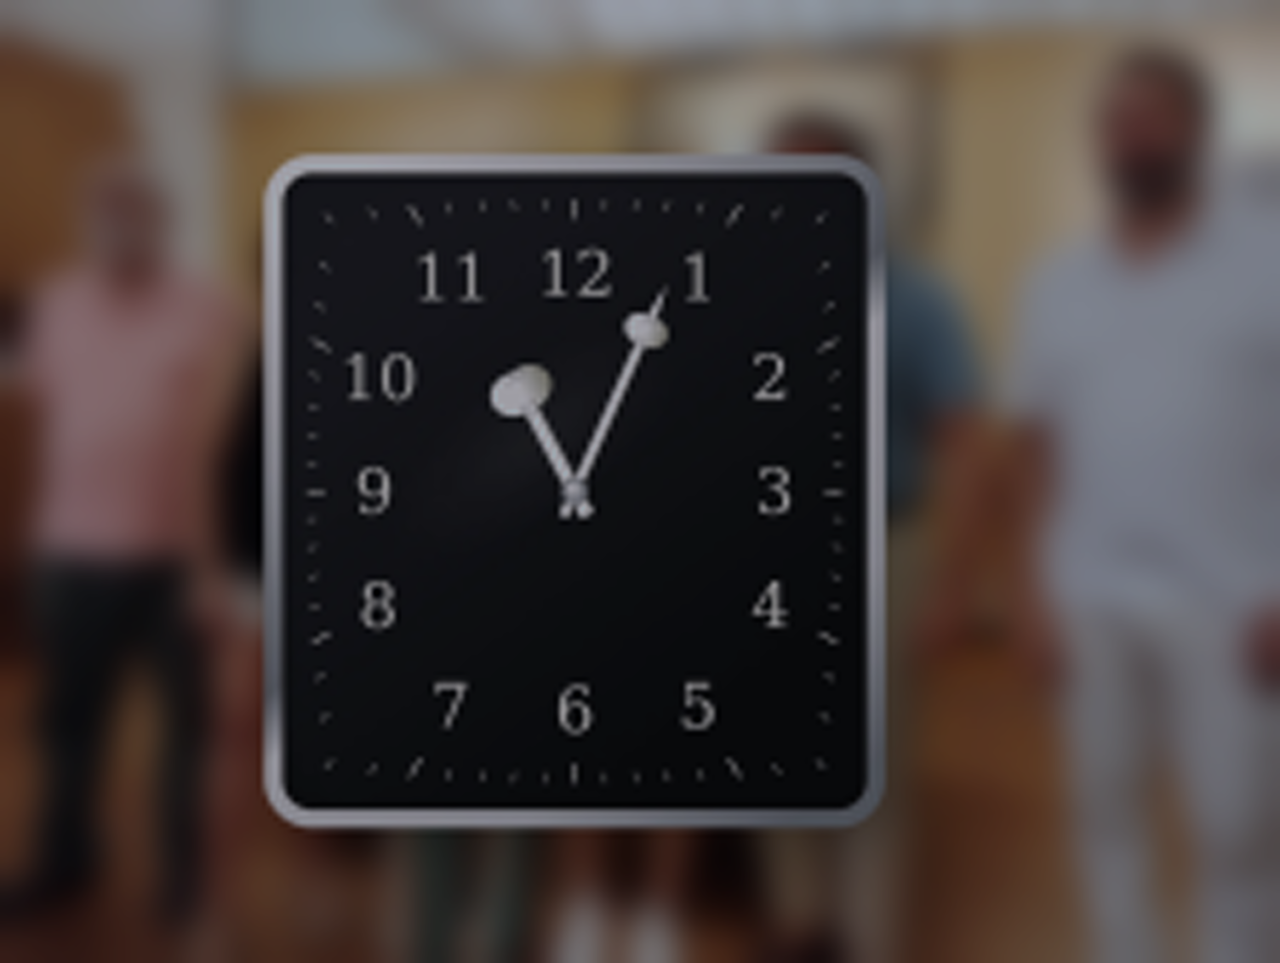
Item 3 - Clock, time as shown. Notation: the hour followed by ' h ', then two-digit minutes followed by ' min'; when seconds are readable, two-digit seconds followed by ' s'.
11 h 04 min
